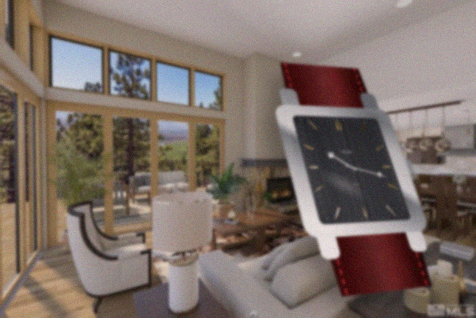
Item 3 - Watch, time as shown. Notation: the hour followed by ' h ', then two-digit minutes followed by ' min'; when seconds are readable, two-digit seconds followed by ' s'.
10 h 18 min
